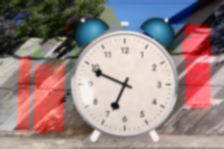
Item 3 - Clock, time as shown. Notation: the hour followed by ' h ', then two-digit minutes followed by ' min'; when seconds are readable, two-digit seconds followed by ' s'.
6 h 49 min
